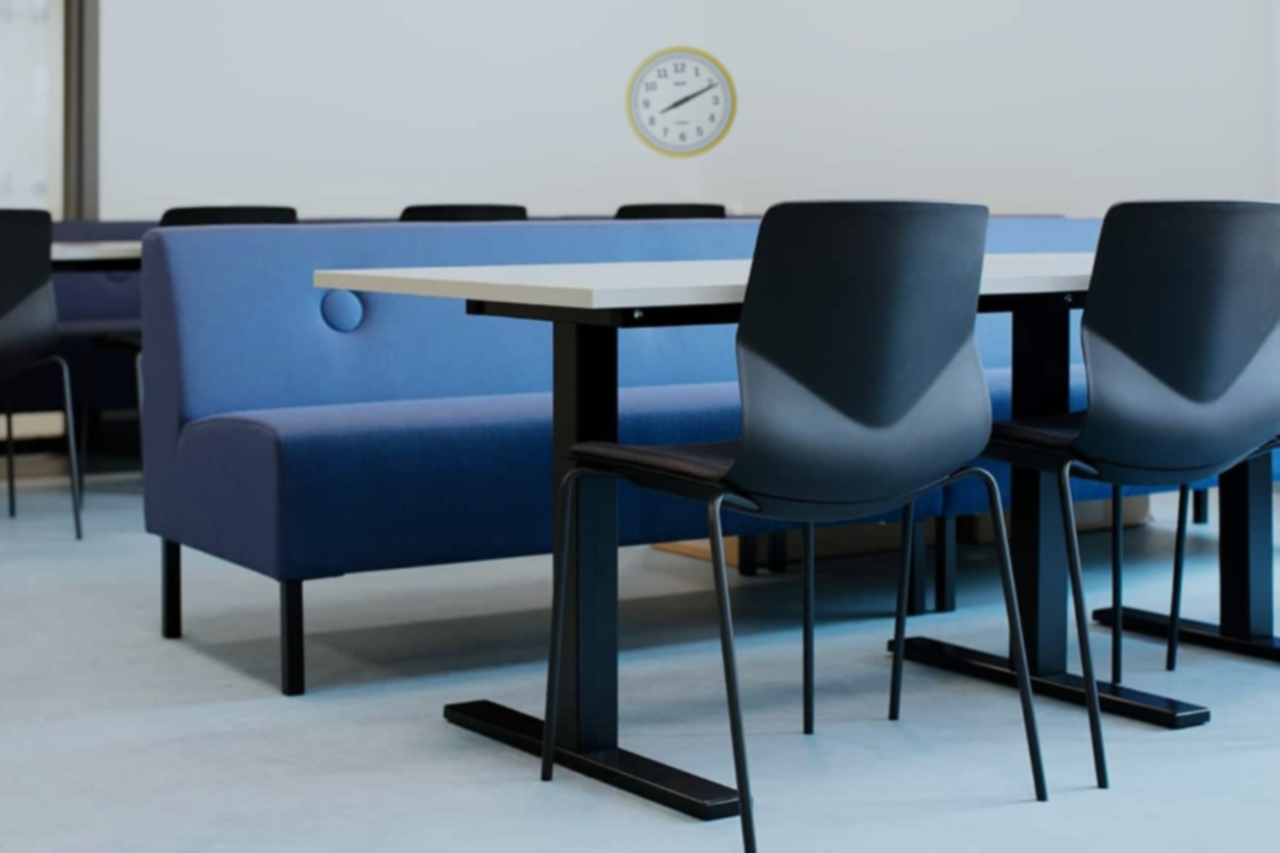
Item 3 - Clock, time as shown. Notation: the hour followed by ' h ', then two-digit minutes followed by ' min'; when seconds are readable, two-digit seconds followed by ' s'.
8 h 11 min
